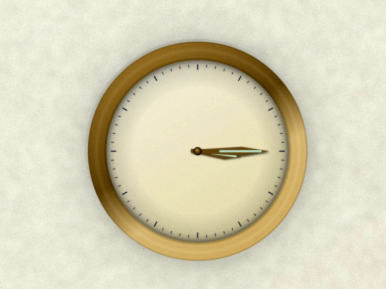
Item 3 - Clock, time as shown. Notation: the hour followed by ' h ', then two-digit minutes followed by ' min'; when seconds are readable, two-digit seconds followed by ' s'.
3 h 15 min
